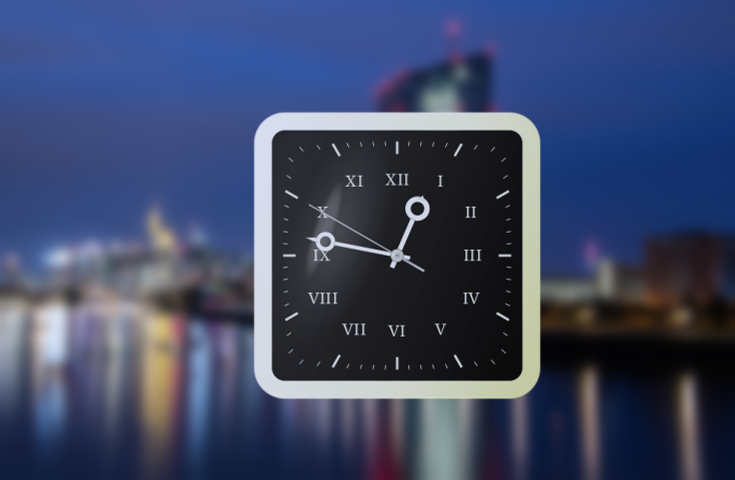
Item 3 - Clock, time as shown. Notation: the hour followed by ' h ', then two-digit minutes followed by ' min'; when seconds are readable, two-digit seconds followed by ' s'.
12 h 46 min 50 s
